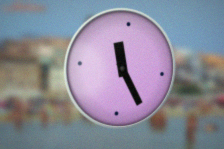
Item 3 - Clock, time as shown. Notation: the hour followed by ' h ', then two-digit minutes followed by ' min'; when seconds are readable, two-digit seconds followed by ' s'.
11 h 24 min
